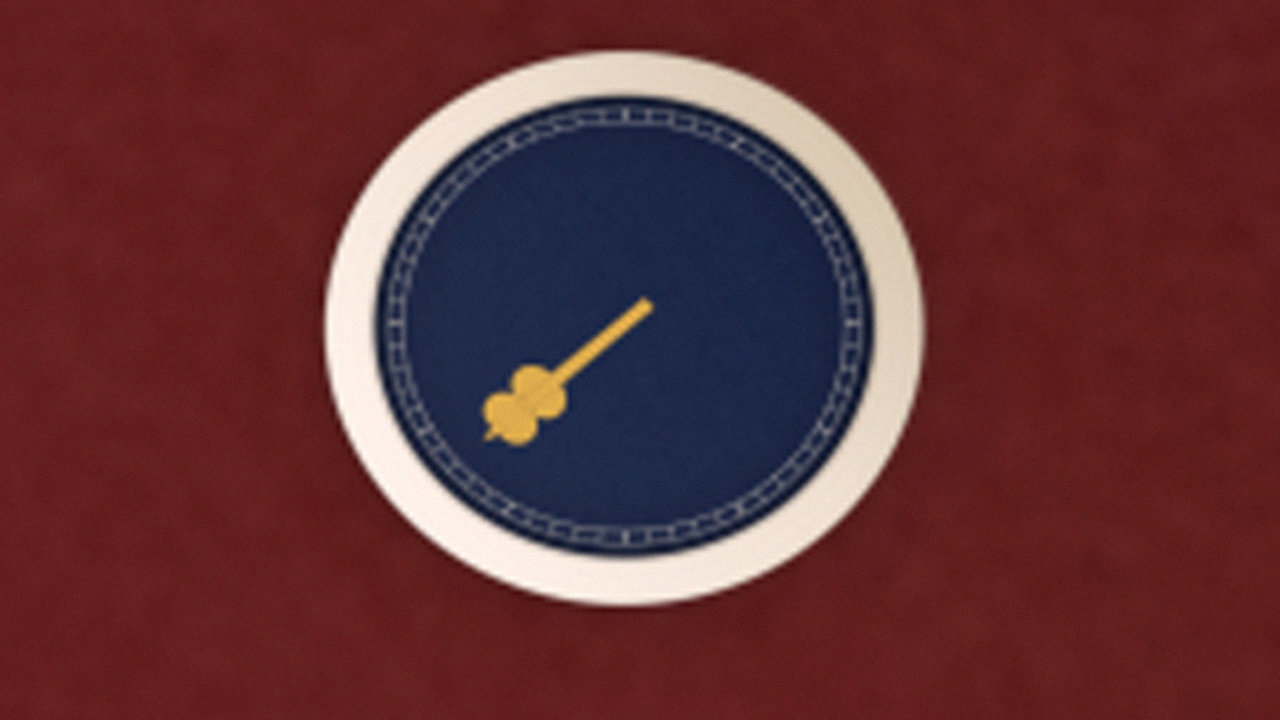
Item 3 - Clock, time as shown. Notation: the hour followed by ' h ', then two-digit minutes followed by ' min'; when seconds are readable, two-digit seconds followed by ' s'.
7 h 38 min
